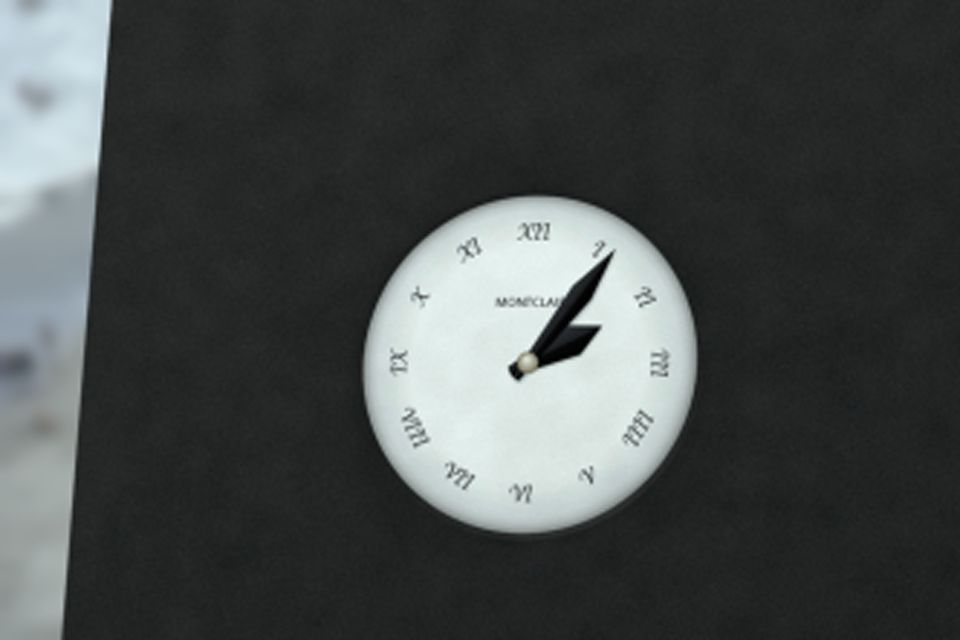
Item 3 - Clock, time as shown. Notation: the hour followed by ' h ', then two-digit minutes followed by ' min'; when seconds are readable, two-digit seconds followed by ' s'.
2 h 06 min
